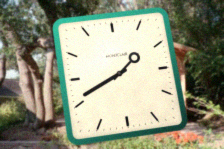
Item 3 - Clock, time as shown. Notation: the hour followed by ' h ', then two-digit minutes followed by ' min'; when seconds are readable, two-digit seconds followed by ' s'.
1 h 41 min
